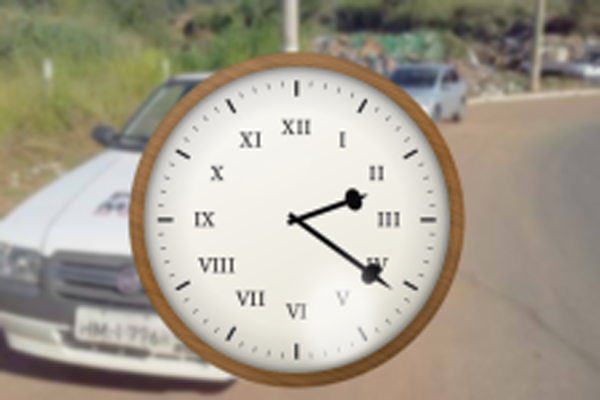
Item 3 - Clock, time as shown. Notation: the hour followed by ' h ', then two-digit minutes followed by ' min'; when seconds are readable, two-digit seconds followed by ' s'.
2 h 21 min
